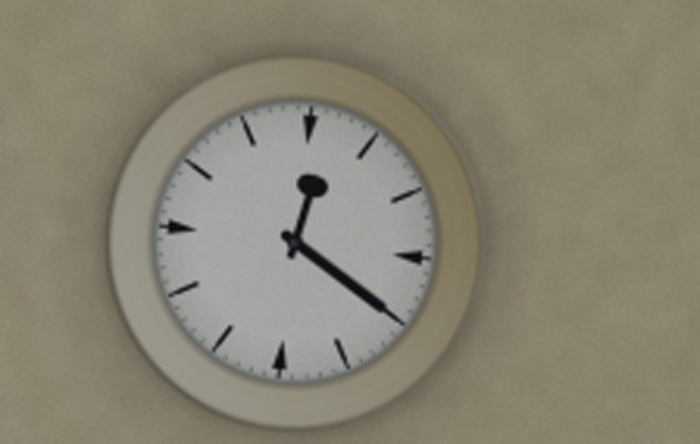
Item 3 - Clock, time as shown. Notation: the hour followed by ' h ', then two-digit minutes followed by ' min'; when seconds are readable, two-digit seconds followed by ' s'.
12 h 20 min
